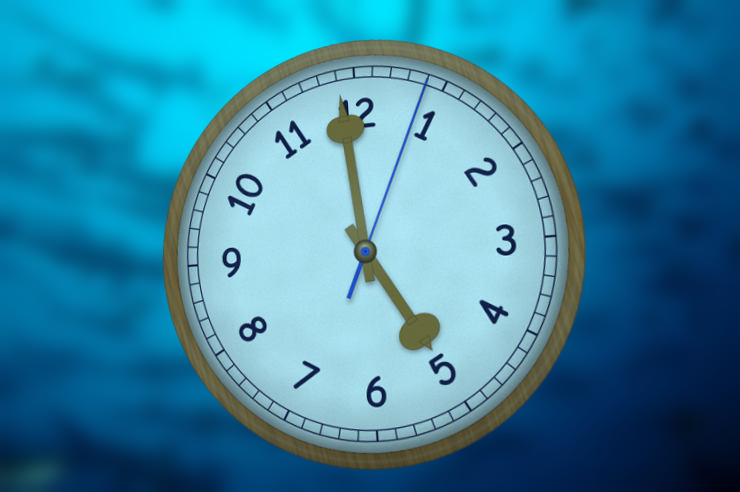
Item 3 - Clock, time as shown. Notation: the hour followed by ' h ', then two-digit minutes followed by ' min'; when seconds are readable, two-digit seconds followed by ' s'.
4 h 59 min 04 s
